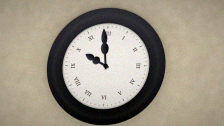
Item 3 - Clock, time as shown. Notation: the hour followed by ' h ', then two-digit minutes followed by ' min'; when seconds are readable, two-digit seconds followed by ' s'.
9 h 59 min
